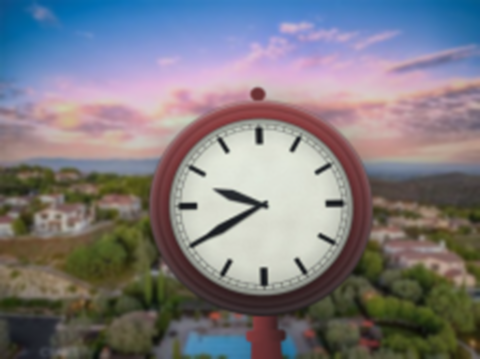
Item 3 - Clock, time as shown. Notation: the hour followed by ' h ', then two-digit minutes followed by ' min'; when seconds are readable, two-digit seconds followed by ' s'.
9 h 40 min
